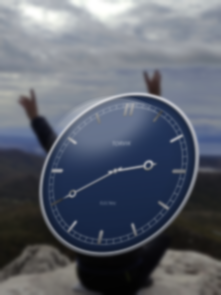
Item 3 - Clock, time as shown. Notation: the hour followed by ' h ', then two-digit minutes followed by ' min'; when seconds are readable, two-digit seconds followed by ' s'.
2 h 40 min
